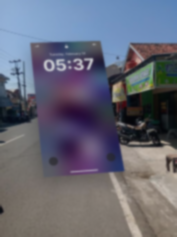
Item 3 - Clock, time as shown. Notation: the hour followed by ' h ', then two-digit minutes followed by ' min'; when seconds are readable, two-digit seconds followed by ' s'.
5 h 37 min
